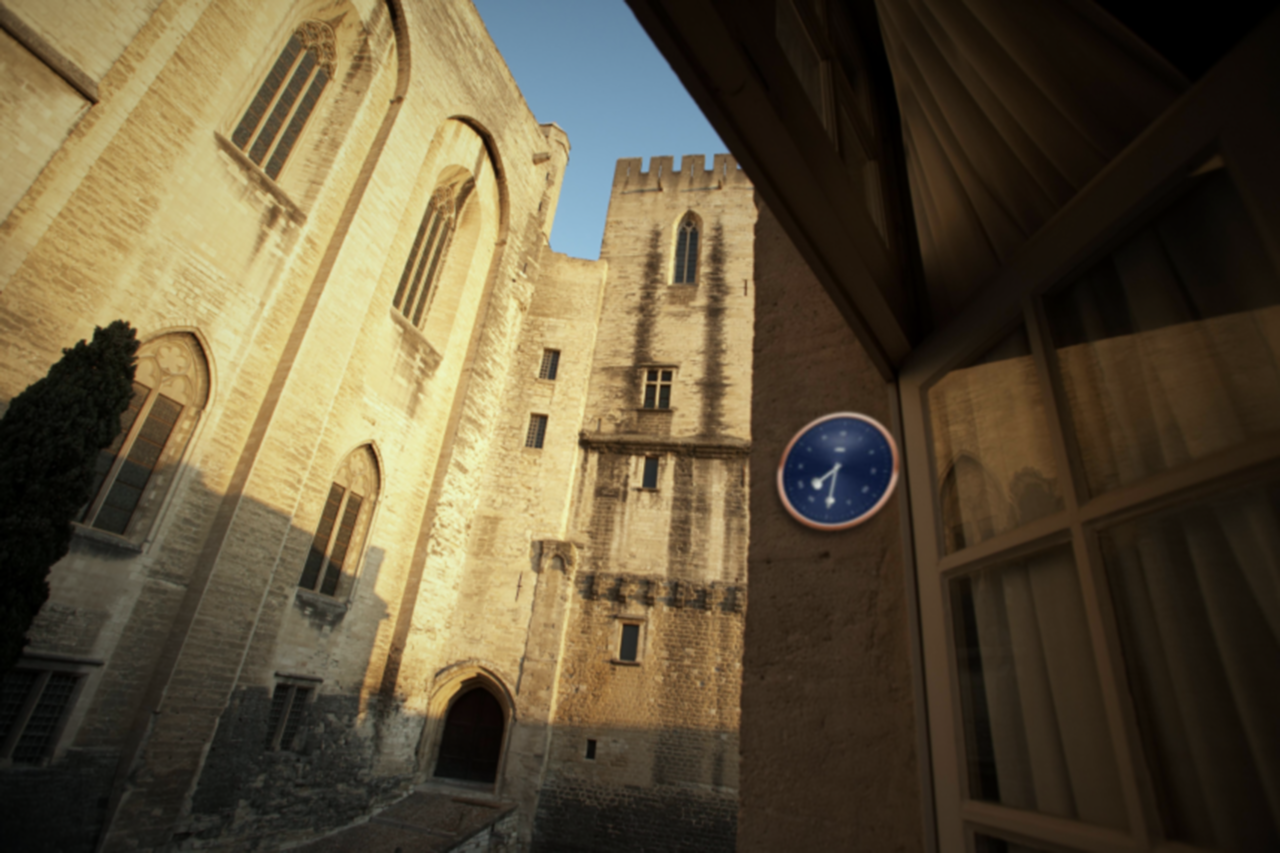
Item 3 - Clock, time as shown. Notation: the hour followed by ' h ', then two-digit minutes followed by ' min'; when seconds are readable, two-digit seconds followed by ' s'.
7 h 30 min
